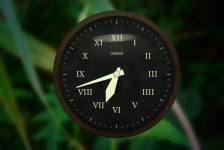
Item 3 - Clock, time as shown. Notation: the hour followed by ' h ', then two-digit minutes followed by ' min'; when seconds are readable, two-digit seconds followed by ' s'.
6 h 42 min
